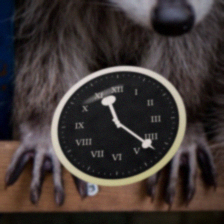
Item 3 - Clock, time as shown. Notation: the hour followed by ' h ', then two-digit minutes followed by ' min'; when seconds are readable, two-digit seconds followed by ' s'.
11 h 22 min
